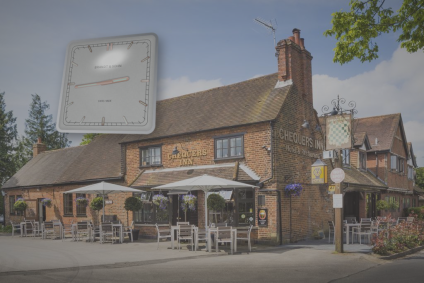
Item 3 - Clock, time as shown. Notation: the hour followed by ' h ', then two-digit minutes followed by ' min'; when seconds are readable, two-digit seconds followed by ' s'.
2 h 44 min
